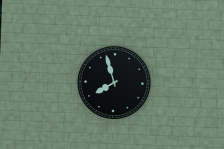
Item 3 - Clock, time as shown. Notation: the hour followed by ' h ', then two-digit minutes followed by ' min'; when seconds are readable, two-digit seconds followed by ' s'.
7 h 57 min
